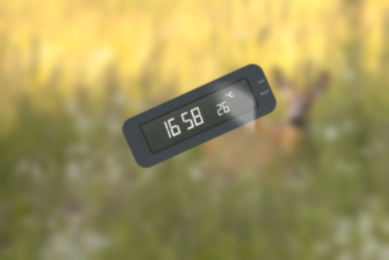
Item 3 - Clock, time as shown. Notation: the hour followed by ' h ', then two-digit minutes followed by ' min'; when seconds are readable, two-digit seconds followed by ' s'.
16 h 58 min
